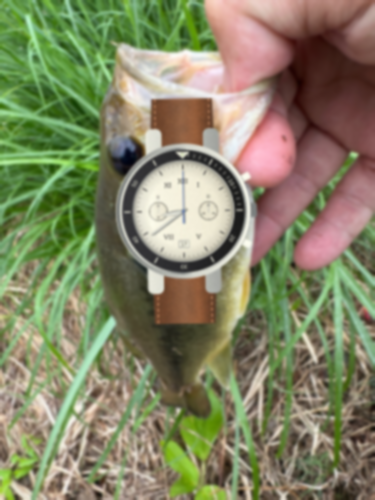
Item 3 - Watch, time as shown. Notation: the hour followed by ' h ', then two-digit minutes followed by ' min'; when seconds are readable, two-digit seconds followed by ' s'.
8 h 39 min
